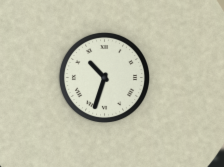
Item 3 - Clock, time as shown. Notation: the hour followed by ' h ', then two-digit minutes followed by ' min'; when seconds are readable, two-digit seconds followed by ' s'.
10 h 33 min
